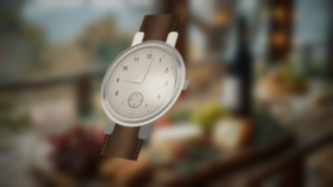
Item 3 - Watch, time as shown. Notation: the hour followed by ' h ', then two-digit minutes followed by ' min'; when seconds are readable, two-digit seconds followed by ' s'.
9 h 02 min
